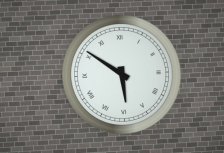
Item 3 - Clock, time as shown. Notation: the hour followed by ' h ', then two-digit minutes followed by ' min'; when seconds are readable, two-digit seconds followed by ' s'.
5 h 51 min
